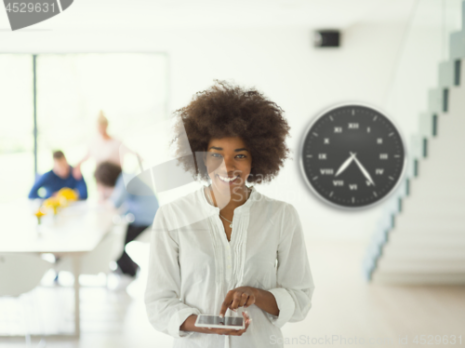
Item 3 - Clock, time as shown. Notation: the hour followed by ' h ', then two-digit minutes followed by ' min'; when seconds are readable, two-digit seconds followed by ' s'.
7 h 24 min
